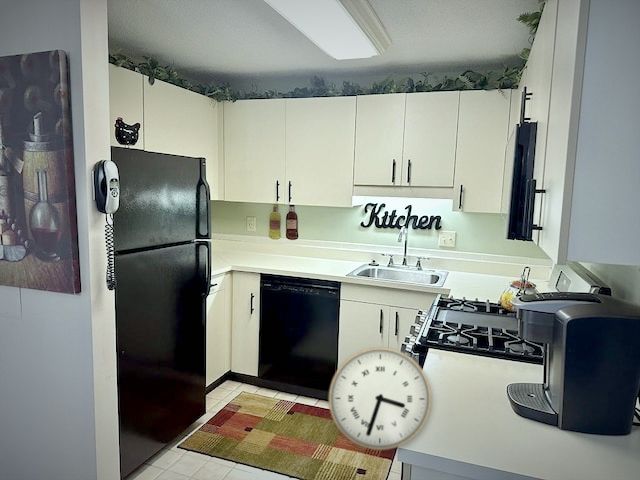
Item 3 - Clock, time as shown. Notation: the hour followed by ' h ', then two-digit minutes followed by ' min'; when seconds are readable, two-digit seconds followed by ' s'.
3 h 33 min
